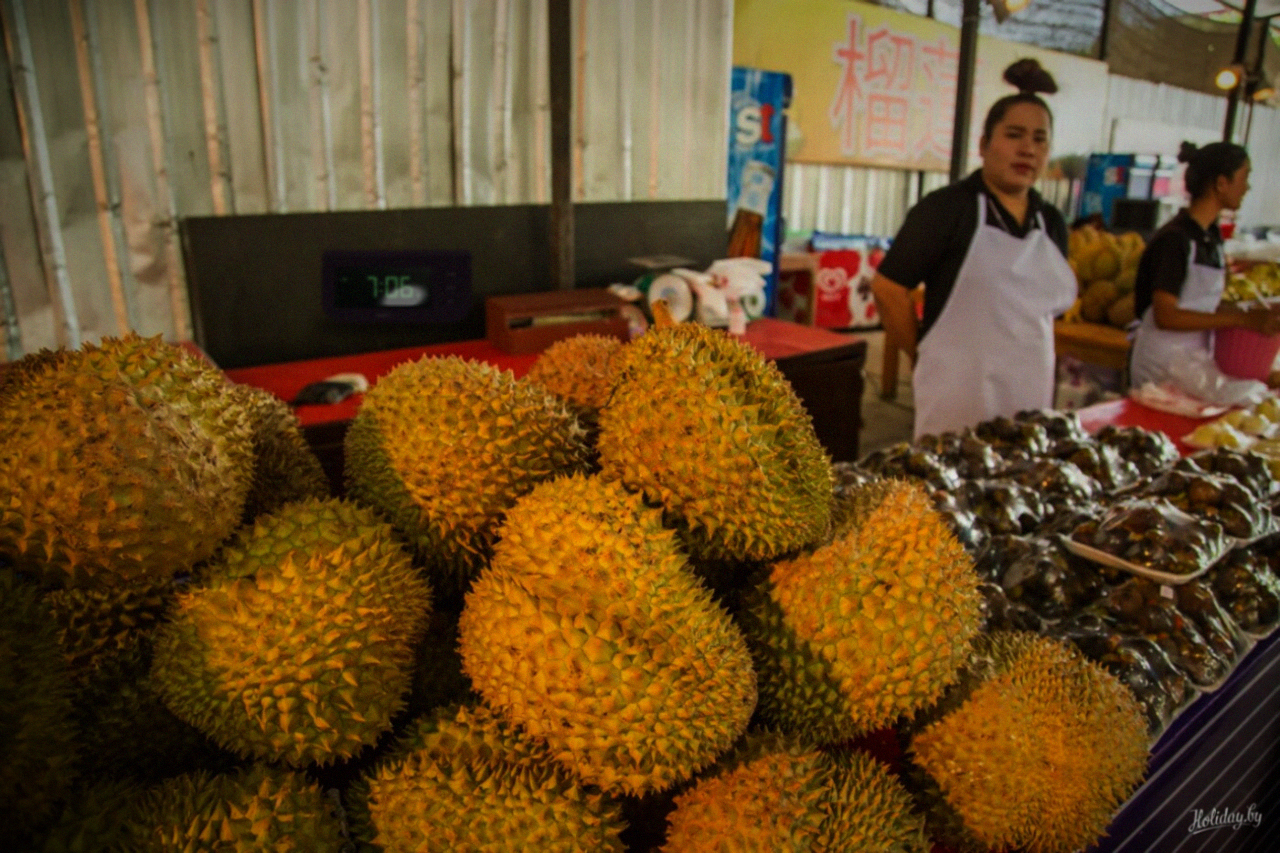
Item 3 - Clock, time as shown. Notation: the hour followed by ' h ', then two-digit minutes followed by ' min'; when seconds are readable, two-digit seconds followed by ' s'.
7 h 06 min
